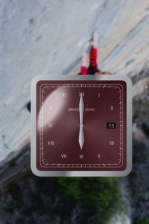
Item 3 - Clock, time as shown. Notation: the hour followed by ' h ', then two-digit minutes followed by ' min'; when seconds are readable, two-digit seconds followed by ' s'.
6 h 00 min
